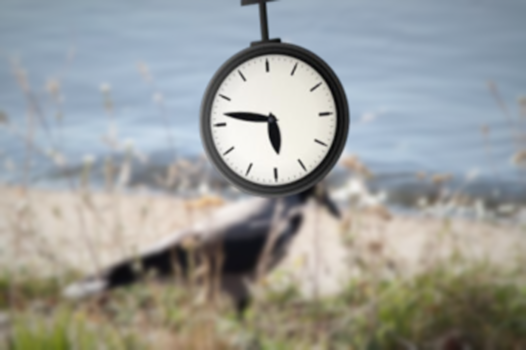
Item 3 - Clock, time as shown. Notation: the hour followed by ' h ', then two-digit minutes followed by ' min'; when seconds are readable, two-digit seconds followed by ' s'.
5 h 47 min
